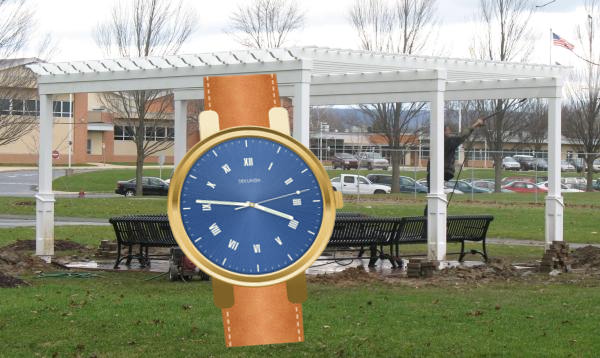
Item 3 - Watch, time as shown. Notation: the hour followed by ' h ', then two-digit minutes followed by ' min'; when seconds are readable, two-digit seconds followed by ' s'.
3 h 46 min 13 s
